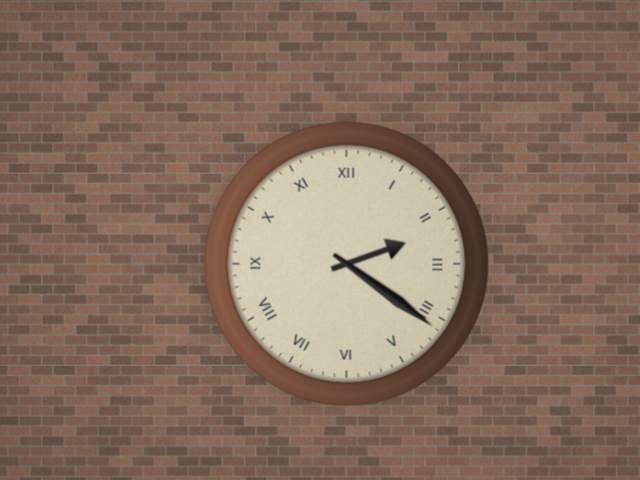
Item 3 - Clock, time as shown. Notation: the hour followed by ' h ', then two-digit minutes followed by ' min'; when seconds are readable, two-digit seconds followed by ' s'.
2 h 21 min
